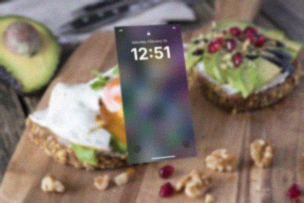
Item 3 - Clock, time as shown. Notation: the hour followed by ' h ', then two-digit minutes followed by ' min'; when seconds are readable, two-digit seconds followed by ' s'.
12 h 51 min
